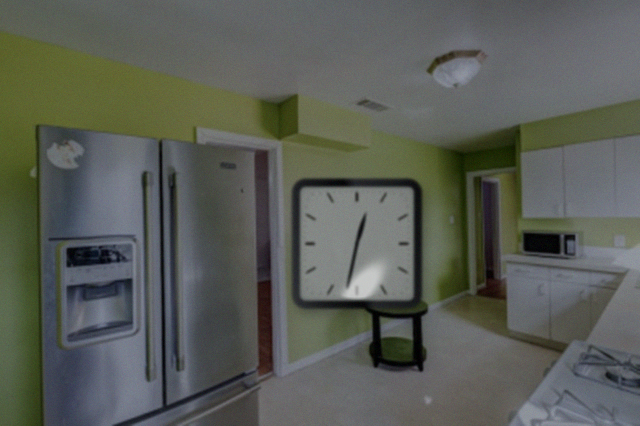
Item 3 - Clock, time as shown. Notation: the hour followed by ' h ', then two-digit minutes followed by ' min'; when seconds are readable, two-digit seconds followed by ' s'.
12 h 32 min
